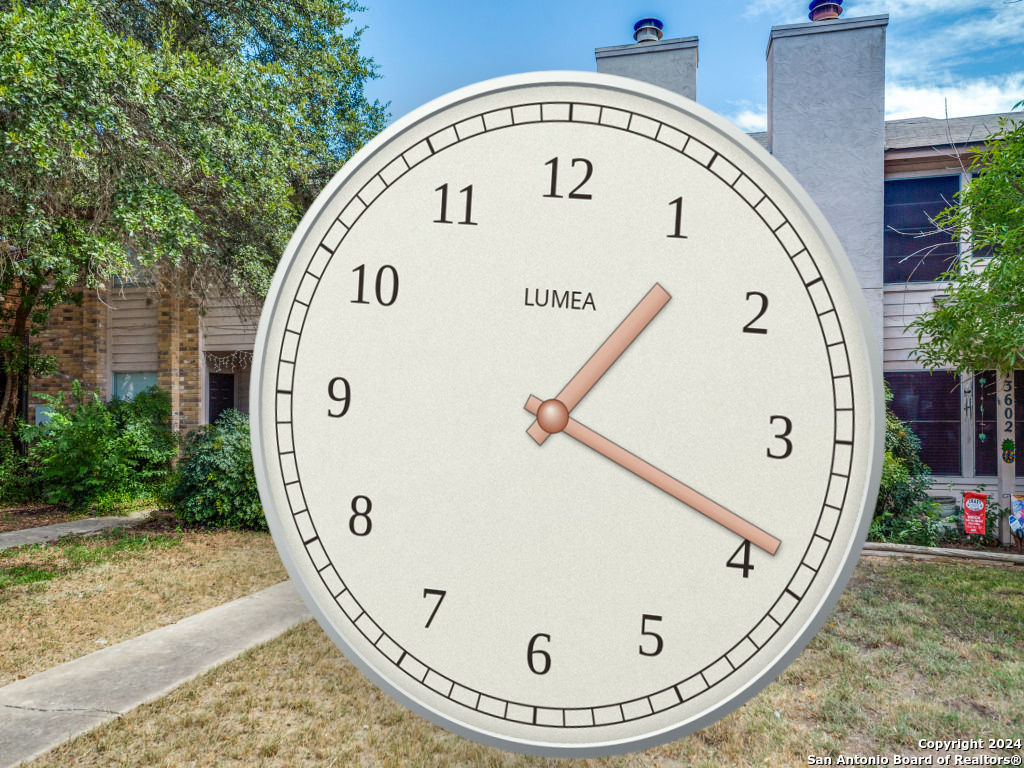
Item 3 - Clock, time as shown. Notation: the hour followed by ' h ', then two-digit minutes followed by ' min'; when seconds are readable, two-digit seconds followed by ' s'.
1 h 19 min
